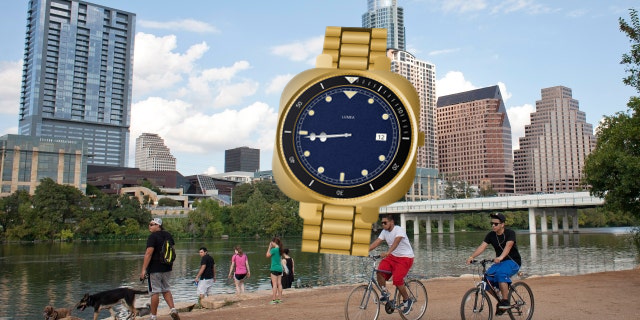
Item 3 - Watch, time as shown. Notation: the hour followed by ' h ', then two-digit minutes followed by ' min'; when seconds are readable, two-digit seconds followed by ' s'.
8 h 44 min
